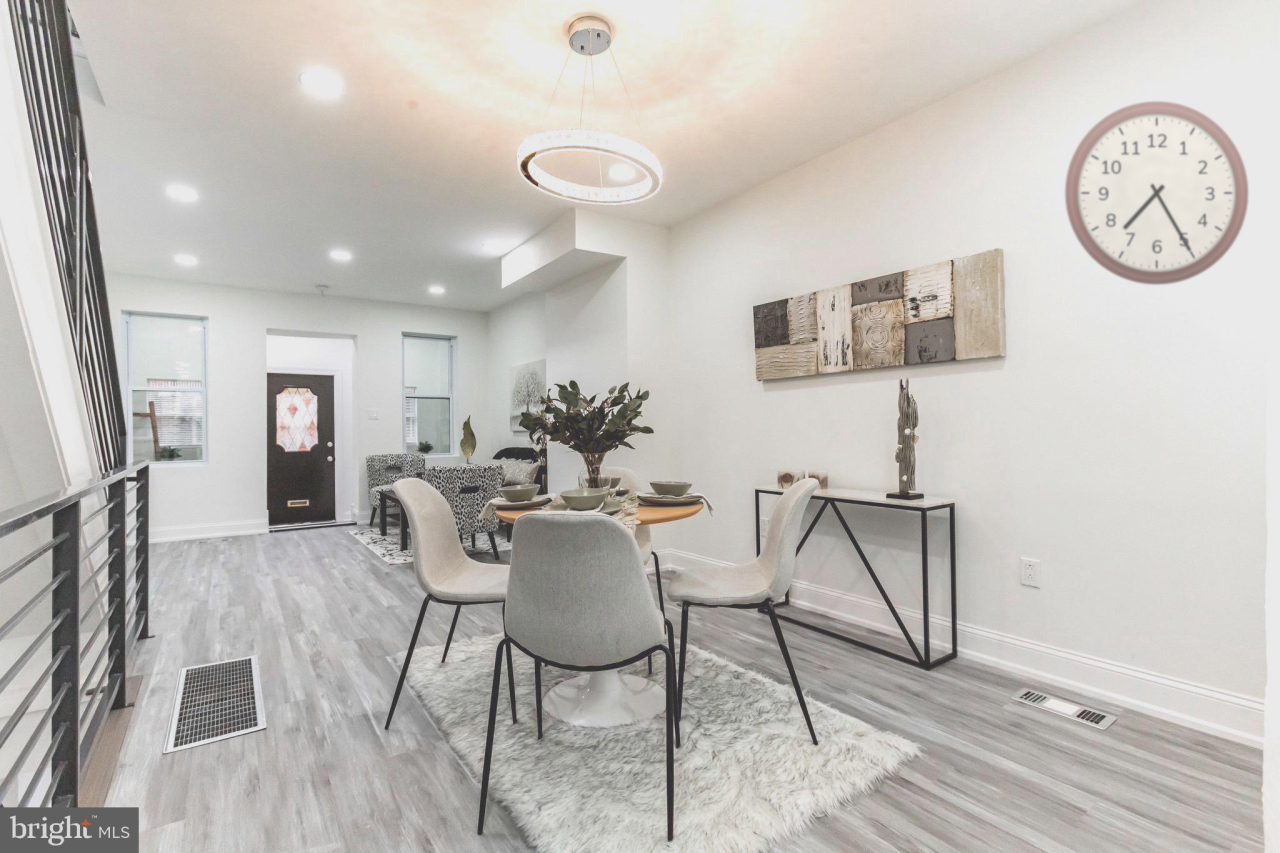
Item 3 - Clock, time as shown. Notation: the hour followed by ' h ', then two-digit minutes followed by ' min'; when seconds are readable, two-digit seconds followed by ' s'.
7 h 25 min
